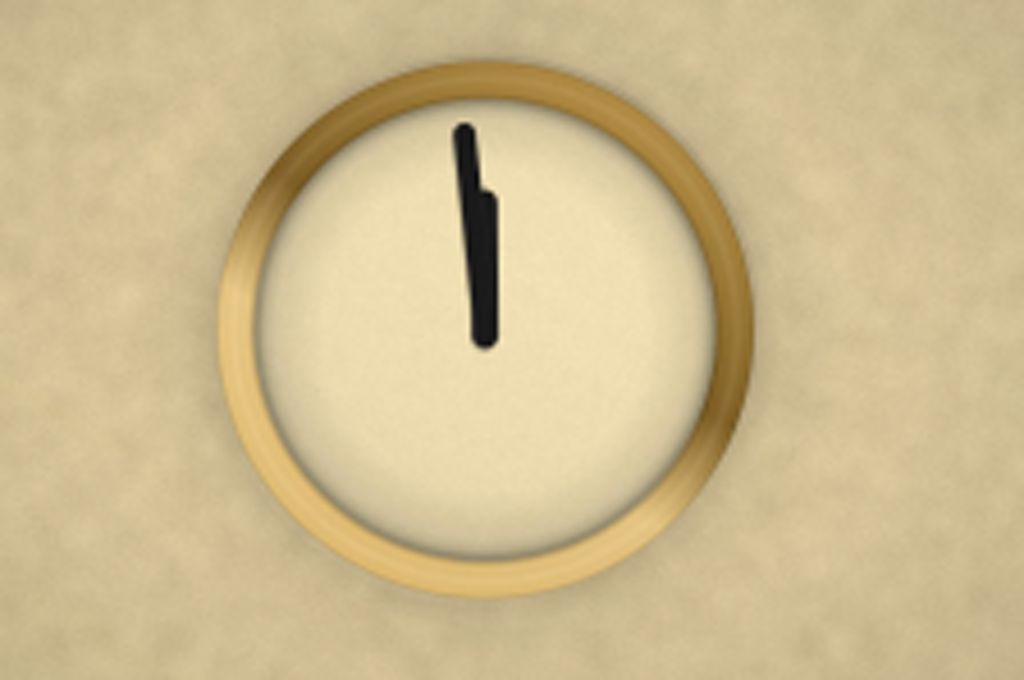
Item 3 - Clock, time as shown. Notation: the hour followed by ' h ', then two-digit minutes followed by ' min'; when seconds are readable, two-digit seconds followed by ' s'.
11 h 59 min
